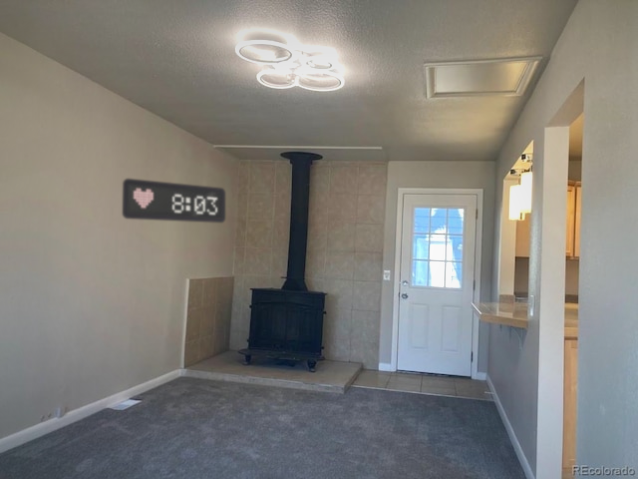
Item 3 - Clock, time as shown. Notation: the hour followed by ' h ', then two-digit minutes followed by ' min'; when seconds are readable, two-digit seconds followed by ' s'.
8 h 03 min
